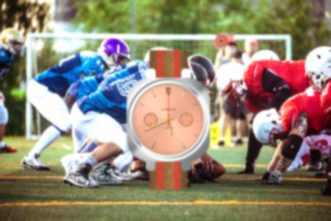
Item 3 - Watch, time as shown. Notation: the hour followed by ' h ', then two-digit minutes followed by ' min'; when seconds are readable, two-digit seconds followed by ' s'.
5 h 41 min
